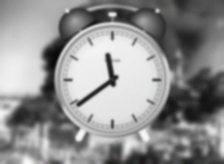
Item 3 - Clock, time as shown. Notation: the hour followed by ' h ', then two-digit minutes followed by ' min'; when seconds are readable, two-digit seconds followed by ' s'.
11 h 39 min
